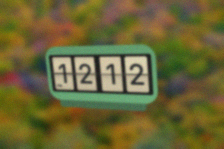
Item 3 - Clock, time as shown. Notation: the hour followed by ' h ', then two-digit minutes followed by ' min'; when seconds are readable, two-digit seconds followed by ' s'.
12 h 12 min
